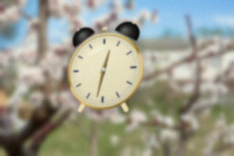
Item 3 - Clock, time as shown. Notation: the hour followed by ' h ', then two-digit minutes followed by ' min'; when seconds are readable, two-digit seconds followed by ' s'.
12 h 32 min
